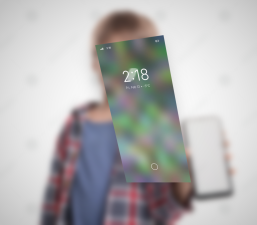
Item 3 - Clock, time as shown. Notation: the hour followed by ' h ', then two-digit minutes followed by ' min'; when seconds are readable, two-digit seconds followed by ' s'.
2 h 18 min
